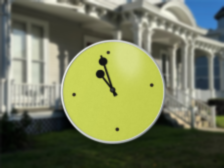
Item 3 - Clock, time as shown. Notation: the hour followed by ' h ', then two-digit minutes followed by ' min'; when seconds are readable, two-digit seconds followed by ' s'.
10 h 58 min
